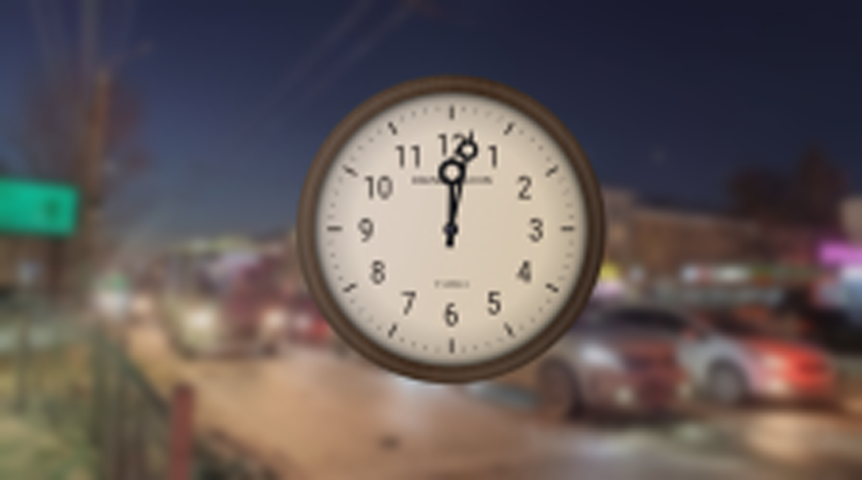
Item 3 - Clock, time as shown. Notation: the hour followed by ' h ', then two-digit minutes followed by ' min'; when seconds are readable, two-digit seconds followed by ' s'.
12 h 02 min
